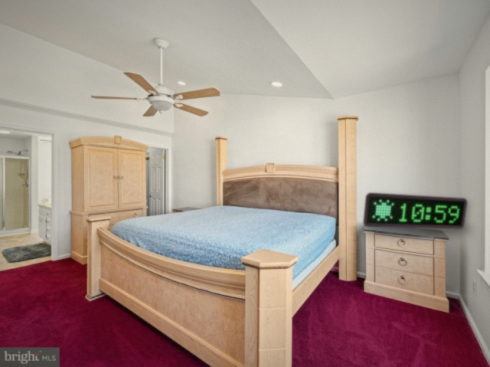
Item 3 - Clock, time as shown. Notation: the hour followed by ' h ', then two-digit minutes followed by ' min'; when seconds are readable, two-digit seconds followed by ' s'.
10 h 59 min
